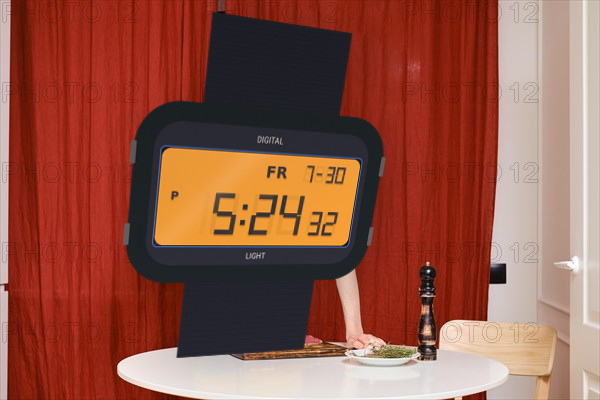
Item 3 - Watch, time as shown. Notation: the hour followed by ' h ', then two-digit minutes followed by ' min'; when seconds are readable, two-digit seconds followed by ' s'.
5 h 24 min 32 s
